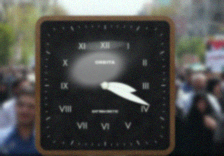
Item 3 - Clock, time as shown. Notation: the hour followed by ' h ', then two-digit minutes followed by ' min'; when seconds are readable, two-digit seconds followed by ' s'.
3 h 19 min
